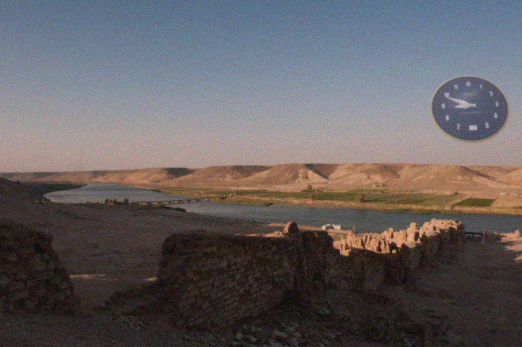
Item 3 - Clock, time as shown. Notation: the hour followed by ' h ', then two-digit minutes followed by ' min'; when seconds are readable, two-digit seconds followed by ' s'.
8 h 49 min
